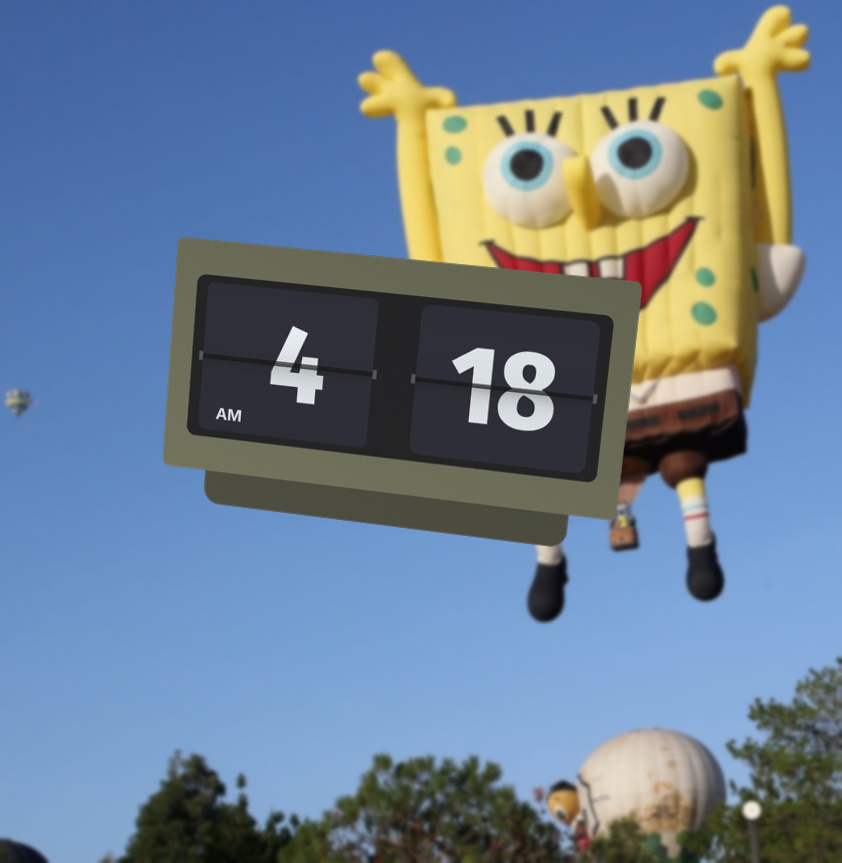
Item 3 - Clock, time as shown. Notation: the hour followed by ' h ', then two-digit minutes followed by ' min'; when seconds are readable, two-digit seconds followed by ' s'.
4 h 18 min
